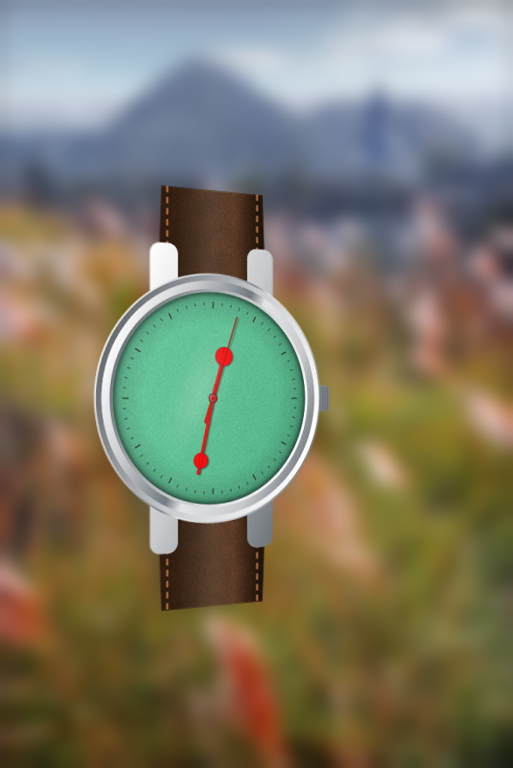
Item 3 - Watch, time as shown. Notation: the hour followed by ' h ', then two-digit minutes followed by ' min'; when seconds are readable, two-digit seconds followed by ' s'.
12 h 32 min 03 s
